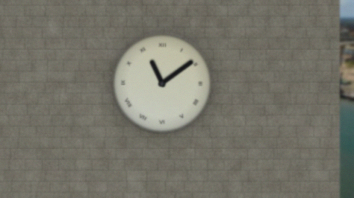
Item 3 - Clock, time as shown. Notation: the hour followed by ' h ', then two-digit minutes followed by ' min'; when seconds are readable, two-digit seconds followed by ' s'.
11 h 09 min
